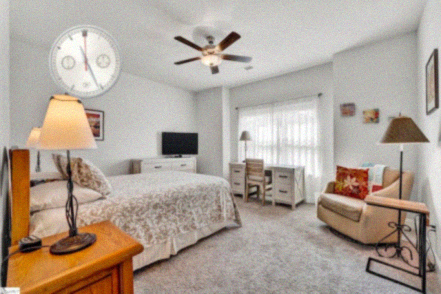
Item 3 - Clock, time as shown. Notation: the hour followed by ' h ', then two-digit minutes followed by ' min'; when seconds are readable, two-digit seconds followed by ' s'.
11 h 26 min
